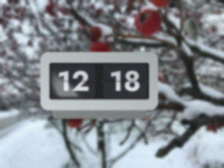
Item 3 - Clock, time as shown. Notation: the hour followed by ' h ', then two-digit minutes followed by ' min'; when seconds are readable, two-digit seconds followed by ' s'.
12 h 18 min
